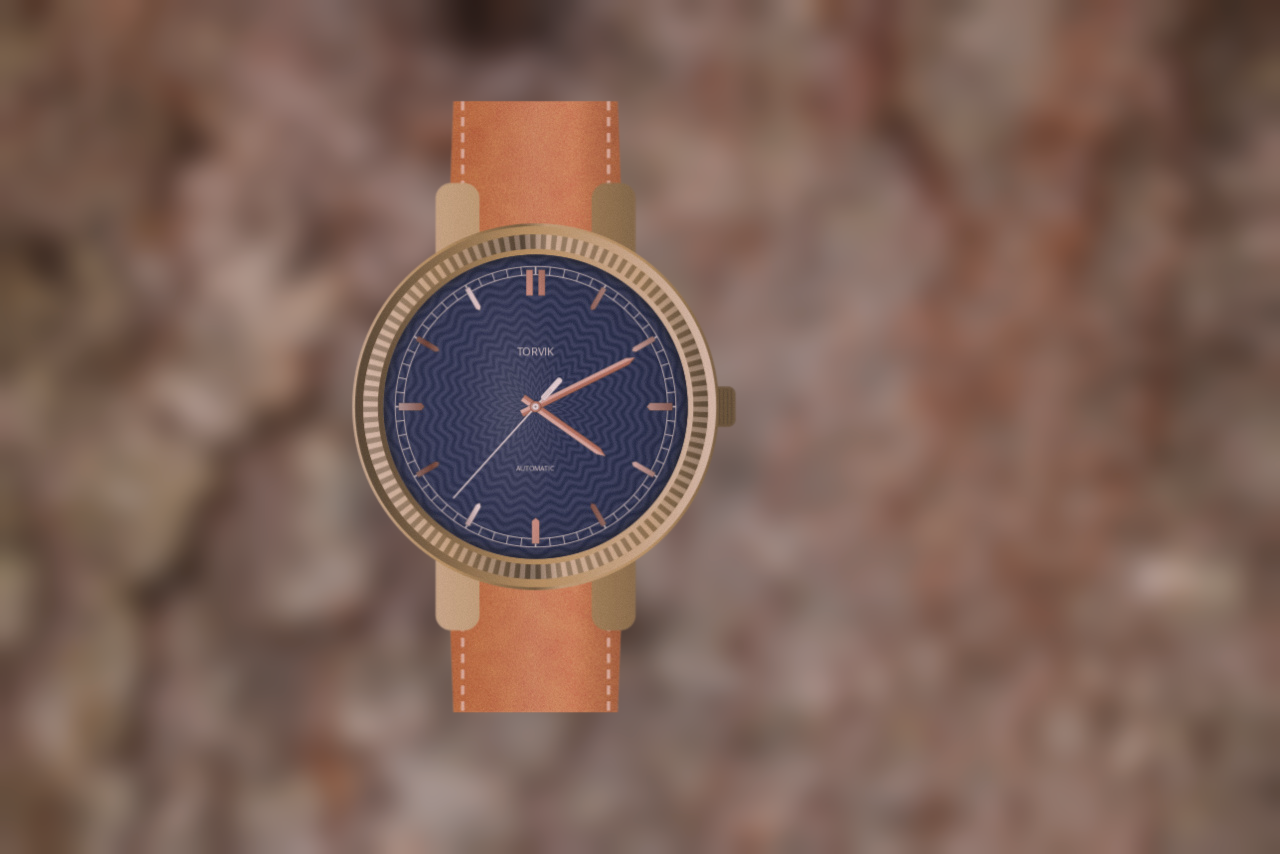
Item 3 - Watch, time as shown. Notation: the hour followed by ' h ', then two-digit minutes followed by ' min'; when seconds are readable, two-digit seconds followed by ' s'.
4 h 10 min 37 s
